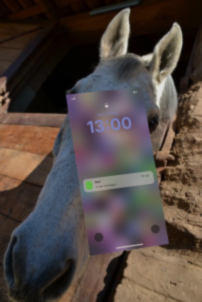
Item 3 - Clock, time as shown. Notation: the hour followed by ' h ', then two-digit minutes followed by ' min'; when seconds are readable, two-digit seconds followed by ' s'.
13 h 00 min
